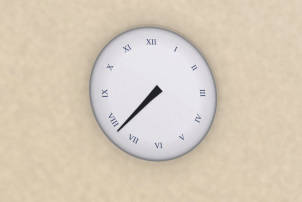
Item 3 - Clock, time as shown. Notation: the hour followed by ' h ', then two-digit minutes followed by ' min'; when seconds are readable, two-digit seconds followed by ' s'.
7 h 38 min
